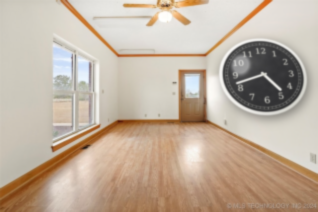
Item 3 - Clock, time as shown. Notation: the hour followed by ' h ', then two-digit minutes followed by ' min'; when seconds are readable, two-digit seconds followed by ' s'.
4 h 42 min
